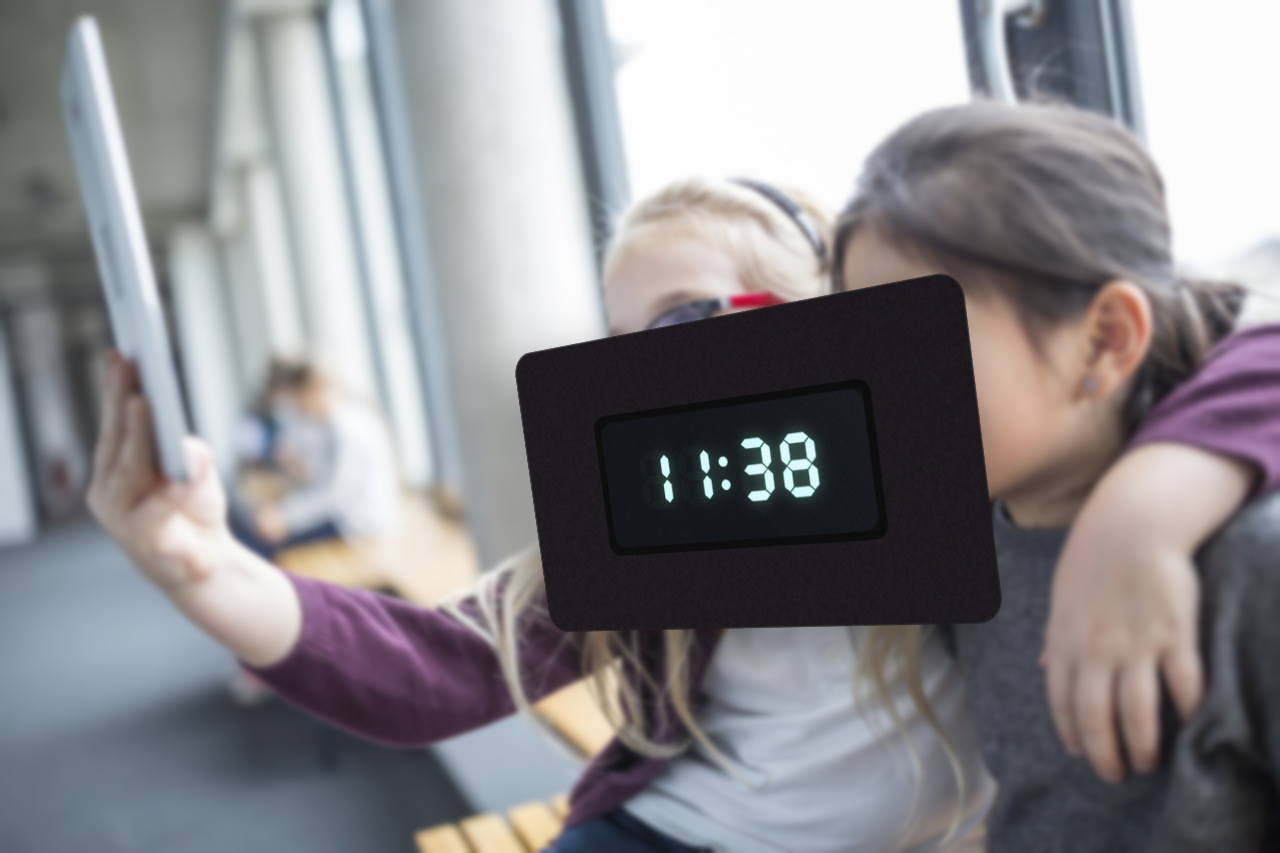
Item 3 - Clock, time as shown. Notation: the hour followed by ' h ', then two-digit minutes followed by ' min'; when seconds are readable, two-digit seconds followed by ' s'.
11 h 38 min
